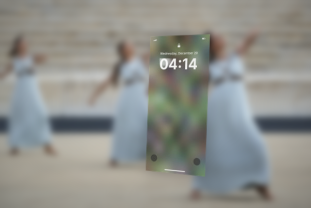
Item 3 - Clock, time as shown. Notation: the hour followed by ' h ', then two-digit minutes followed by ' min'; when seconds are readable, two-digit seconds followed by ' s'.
4 h 14 min
